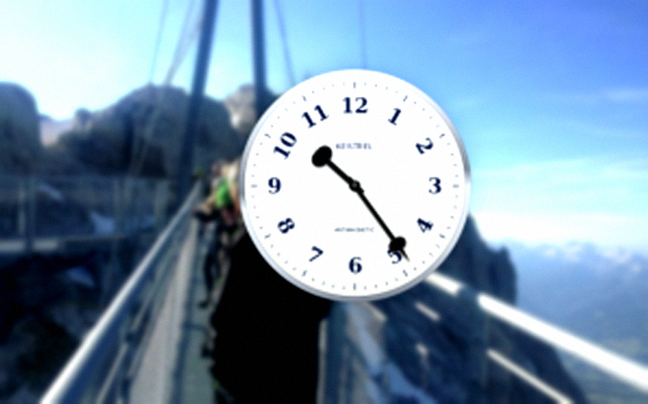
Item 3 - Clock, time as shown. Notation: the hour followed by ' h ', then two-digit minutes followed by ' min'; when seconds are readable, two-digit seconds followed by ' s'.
10 h 24 min
